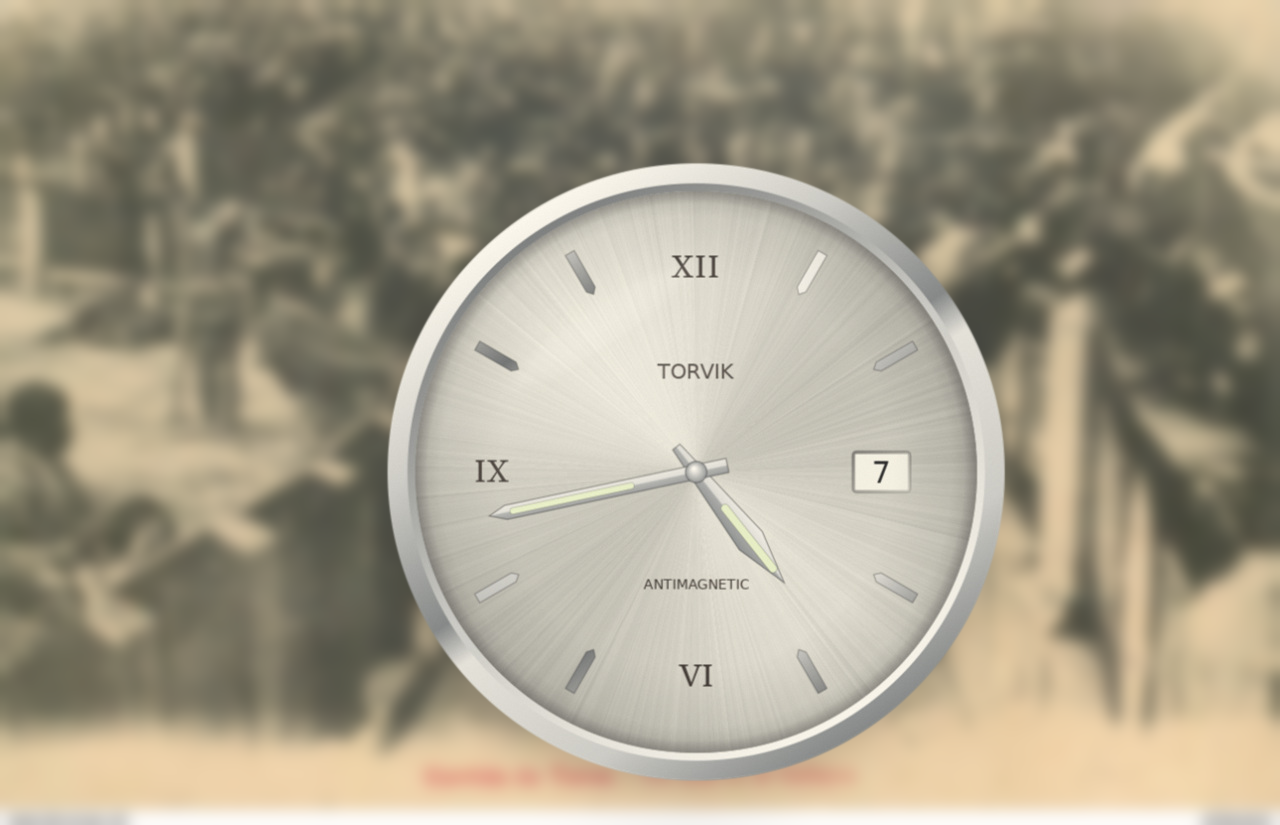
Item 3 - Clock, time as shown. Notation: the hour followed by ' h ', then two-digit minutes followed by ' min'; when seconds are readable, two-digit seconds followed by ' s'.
4 h 43 min
